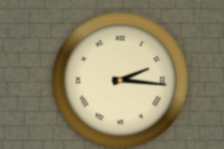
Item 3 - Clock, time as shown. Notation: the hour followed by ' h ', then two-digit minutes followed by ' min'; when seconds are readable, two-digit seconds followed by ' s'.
2 h 16 min
